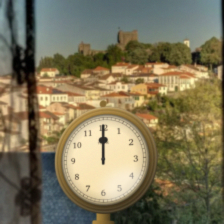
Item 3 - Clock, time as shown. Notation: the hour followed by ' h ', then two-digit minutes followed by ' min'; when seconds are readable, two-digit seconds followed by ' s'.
12 h 00 min
